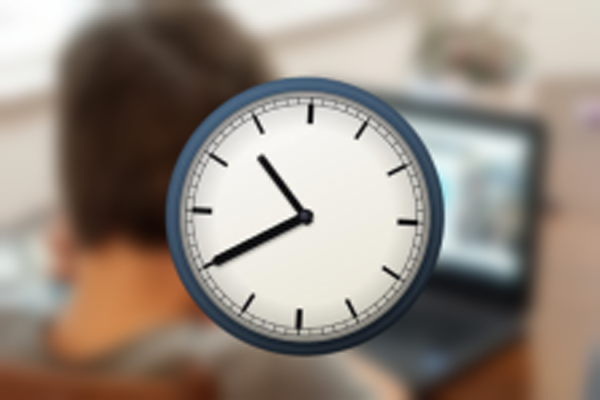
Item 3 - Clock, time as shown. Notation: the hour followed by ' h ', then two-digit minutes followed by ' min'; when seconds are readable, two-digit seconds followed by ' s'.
10 h 40 min
